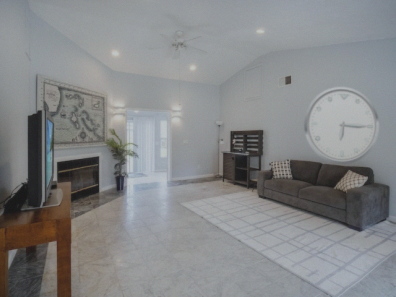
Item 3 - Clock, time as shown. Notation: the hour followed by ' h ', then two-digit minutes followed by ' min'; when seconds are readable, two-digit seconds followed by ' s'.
6 h 15 min
